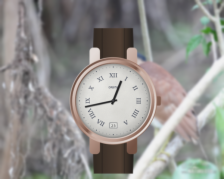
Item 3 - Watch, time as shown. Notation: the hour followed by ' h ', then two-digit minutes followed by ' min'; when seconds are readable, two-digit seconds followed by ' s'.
12 h 43 min
